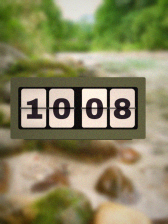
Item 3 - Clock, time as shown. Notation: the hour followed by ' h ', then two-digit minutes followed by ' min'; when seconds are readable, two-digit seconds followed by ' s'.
10 h 08 min
